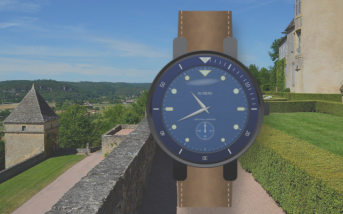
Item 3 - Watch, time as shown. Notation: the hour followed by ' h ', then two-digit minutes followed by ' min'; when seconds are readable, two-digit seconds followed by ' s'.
10 h 41 min
